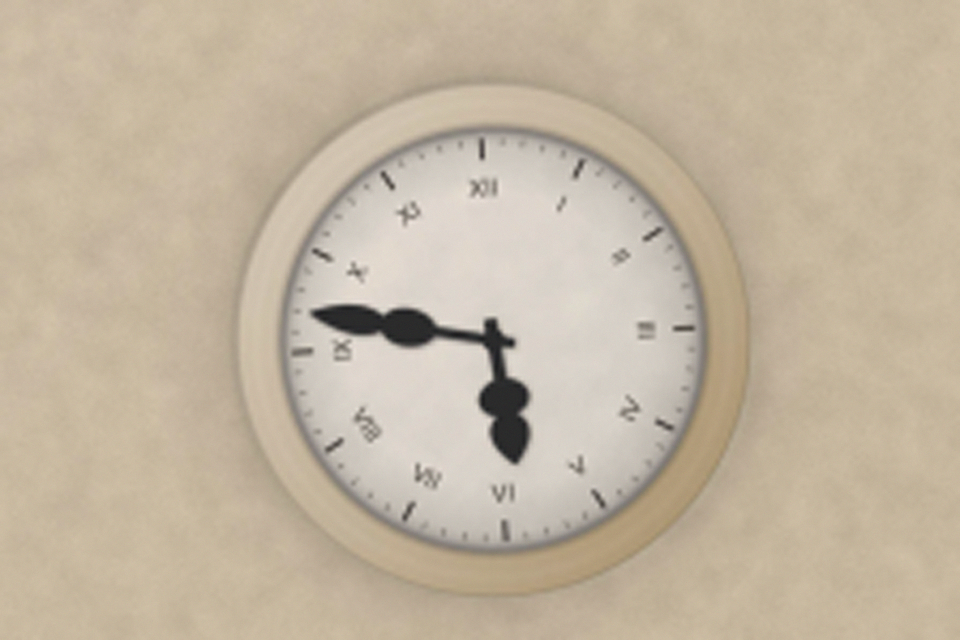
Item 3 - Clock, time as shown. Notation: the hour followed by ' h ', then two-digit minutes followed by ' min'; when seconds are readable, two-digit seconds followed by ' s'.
5 h 47 min
